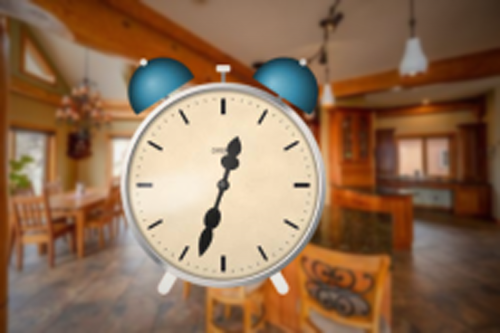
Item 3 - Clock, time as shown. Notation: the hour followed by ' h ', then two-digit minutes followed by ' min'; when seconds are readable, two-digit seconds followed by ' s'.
12 h 33 min
